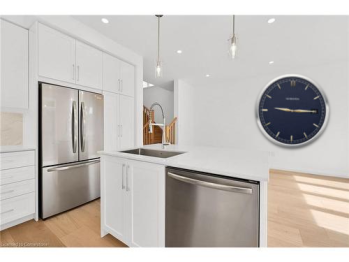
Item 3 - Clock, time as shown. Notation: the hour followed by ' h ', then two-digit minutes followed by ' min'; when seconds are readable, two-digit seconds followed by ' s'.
9 h 15 min
